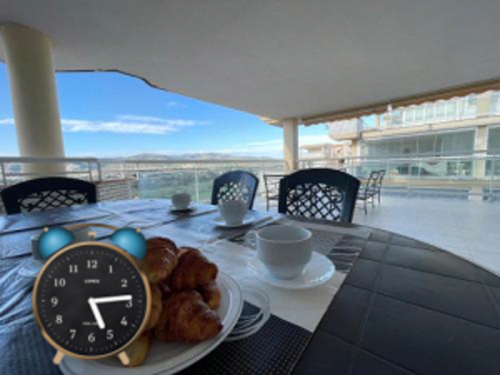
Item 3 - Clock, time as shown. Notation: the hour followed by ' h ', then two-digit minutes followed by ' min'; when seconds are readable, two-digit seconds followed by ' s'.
5 h 14 min
